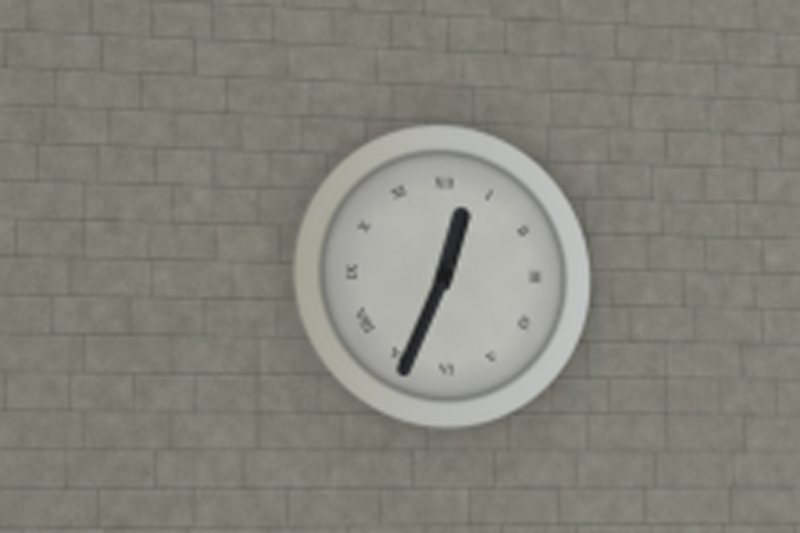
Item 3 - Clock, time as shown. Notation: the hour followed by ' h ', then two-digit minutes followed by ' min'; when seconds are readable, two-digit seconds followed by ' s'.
12 h 34 min
